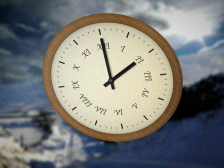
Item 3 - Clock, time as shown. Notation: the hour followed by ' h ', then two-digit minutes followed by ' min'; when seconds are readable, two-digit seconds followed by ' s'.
2 h 00 min
